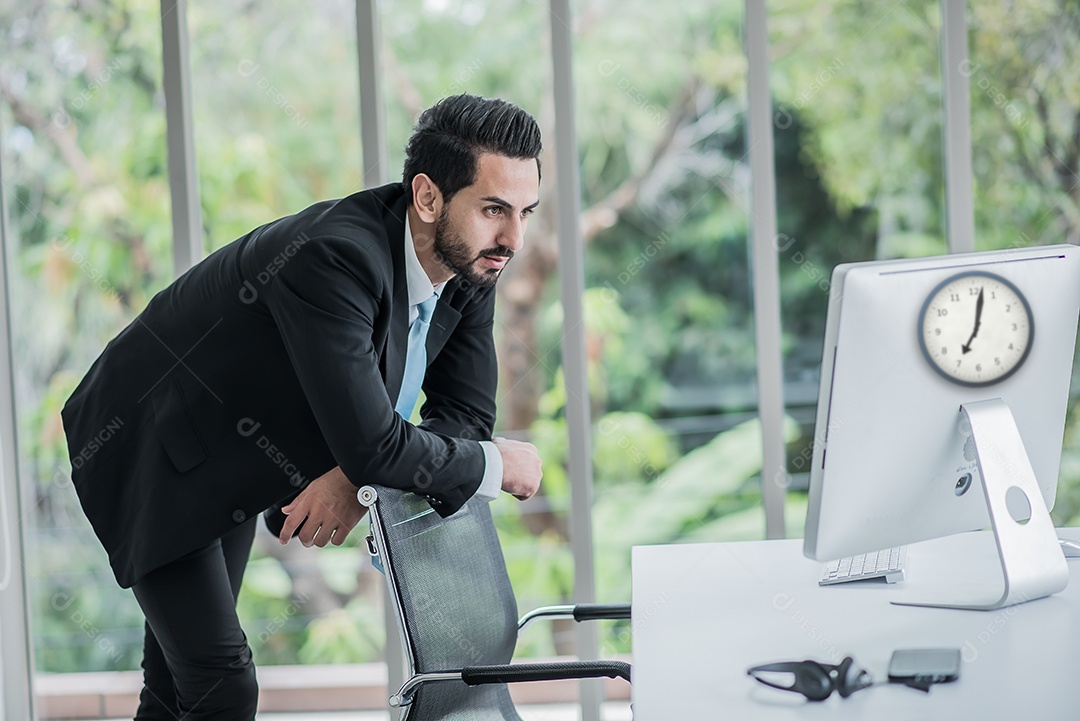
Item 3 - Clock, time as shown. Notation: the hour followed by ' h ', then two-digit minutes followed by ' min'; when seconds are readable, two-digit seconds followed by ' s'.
7 h 02 min
